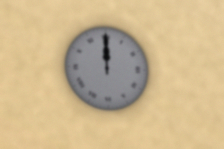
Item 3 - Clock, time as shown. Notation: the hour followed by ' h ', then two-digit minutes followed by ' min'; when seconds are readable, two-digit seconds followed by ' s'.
12 h 00 min
